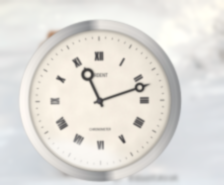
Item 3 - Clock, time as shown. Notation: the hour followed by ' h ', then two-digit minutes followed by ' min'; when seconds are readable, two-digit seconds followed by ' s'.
11 h 12 min
